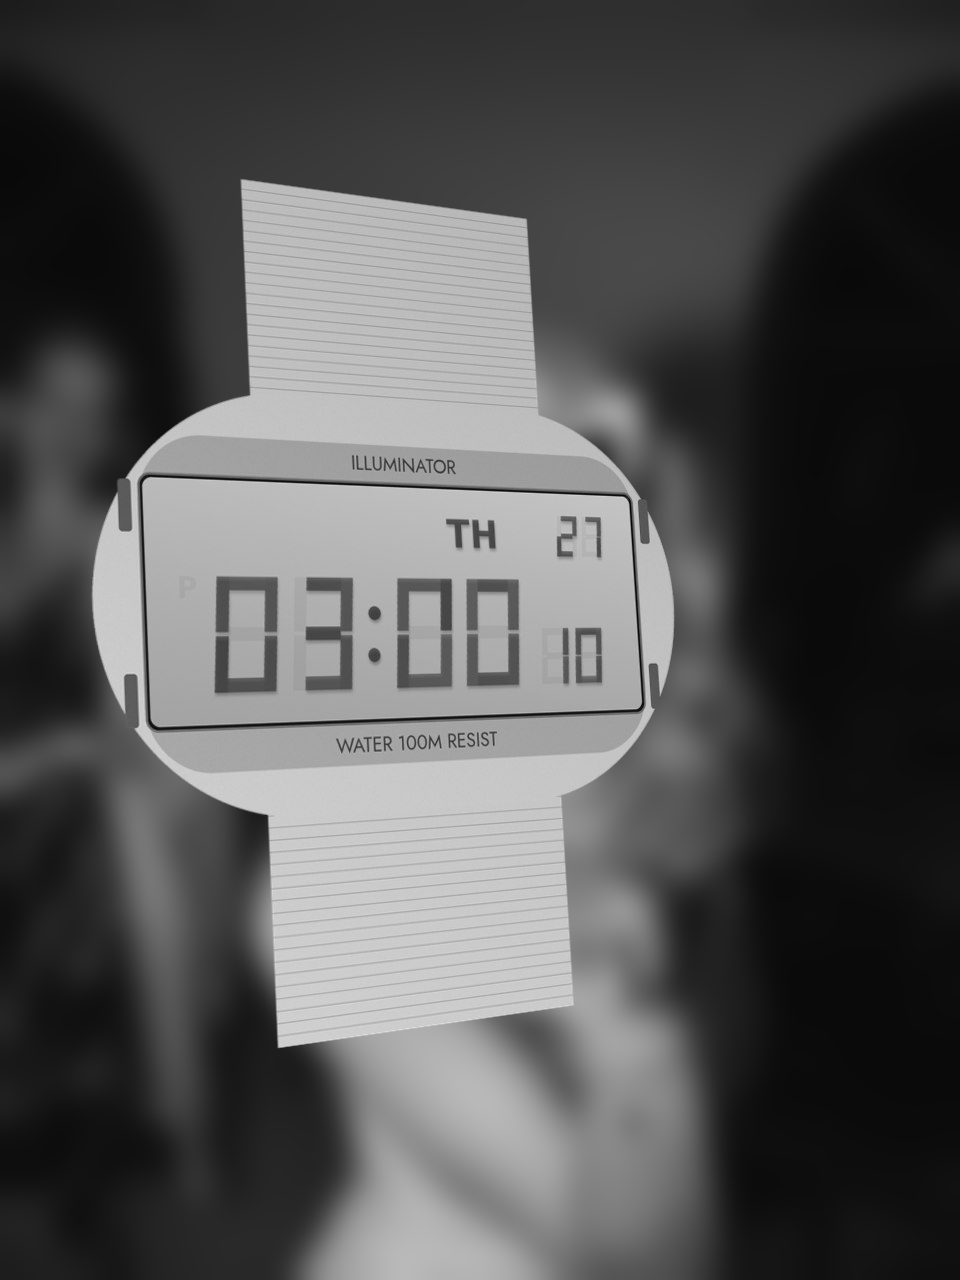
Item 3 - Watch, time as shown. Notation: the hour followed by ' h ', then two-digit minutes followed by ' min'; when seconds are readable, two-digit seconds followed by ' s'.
3 h 00 min 10 s
